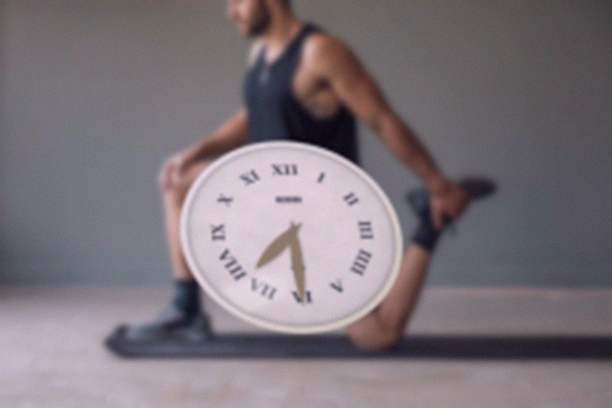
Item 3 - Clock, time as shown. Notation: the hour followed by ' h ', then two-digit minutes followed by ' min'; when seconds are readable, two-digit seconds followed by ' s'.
7 h 30 min
